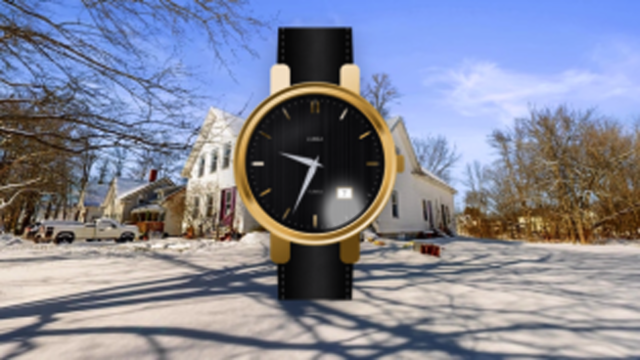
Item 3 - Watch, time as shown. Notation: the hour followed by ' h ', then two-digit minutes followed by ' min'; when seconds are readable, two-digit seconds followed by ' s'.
9 h 34 min
